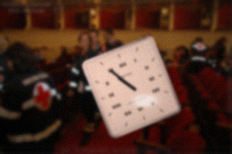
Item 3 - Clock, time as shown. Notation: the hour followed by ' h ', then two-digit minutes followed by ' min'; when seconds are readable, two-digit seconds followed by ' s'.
10 h 55 min
